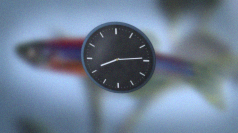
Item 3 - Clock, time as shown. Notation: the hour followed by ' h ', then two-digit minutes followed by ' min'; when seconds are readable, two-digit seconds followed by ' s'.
8 h 14 min
